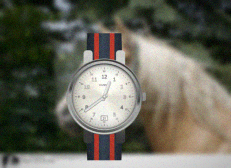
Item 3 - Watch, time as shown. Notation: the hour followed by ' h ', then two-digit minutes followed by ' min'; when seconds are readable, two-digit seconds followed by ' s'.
12 h 39 min
